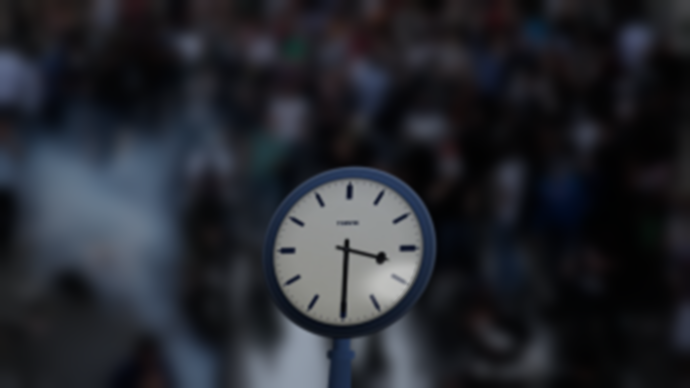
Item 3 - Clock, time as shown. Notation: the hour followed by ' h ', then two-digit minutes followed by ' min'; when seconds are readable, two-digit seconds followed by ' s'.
3 h 30 min
